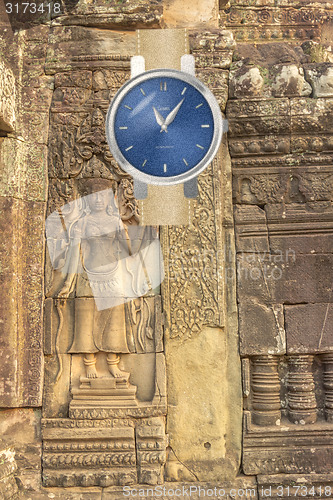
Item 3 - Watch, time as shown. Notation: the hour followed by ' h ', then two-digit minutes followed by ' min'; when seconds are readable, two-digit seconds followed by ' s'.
11 h 06 min
